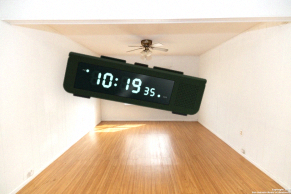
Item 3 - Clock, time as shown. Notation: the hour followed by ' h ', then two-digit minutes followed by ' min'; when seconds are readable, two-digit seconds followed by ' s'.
10 h 19 min 35 s
